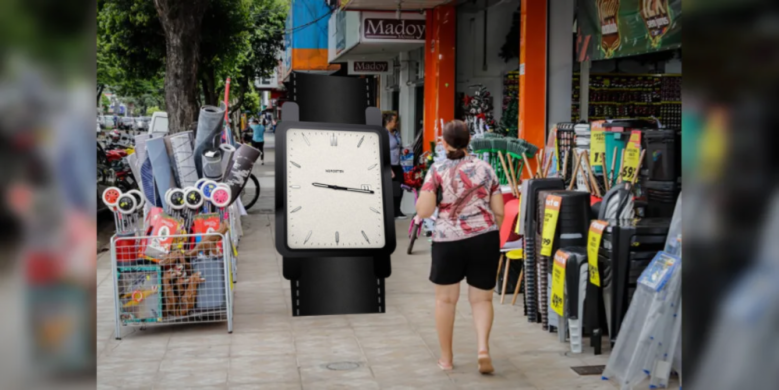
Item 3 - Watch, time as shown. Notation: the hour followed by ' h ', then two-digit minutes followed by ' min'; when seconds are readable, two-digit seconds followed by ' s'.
9 h 16 min
